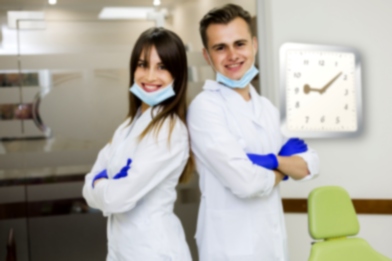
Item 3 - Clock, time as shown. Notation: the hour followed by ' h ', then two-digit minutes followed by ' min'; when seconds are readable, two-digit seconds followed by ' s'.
9 h 08 min
